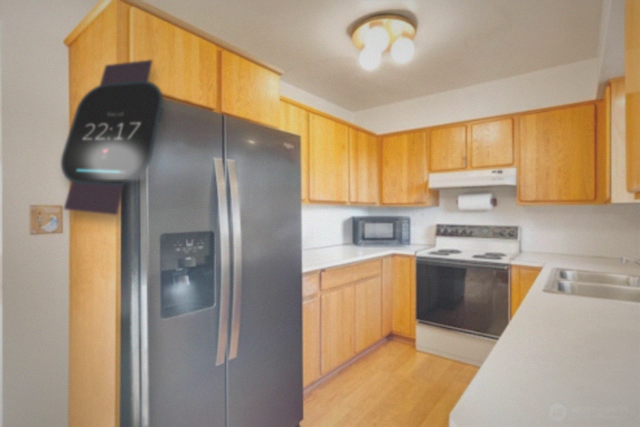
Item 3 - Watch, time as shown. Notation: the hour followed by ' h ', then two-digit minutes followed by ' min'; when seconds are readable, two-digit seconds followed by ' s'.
22 h 17 min
